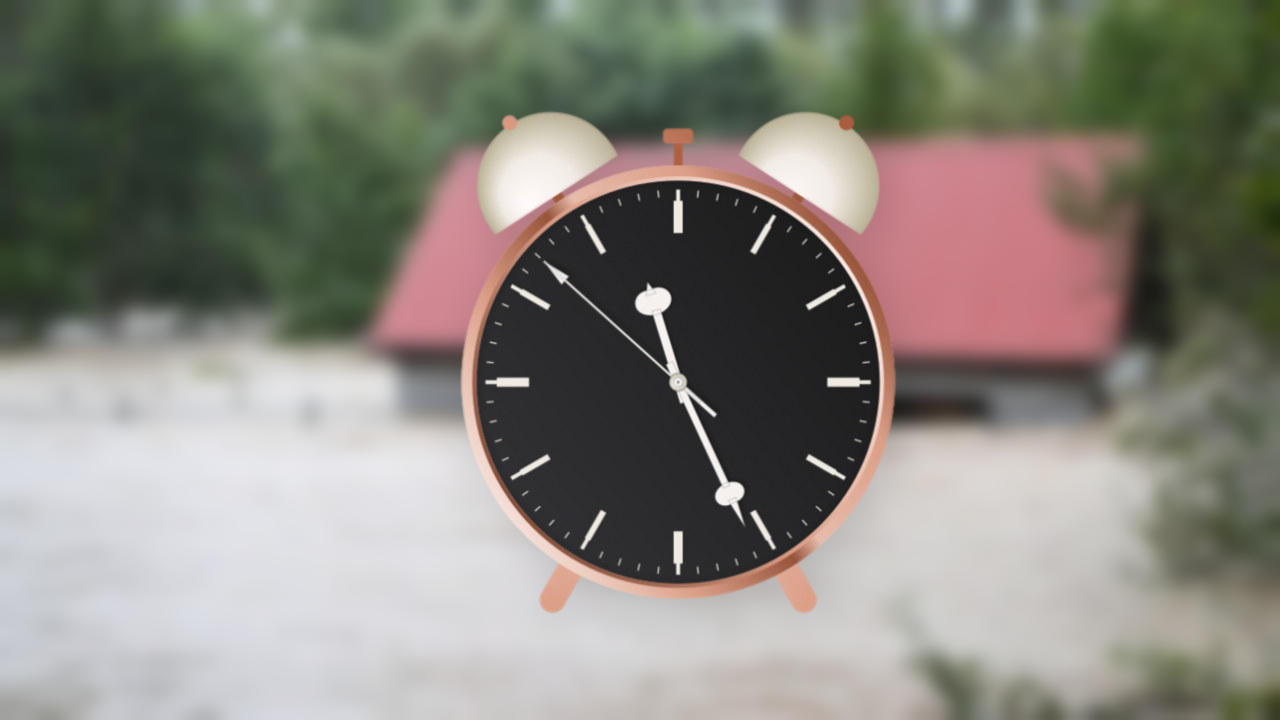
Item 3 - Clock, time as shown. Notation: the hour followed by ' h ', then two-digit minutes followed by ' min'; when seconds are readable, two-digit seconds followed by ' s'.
11 h 25 min 52 s
